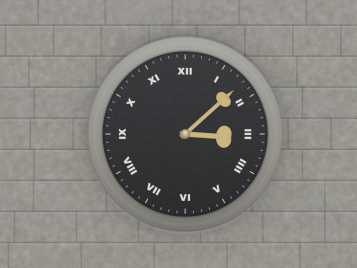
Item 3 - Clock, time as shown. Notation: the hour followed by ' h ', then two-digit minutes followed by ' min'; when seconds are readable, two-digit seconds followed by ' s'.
3 h 08 min
